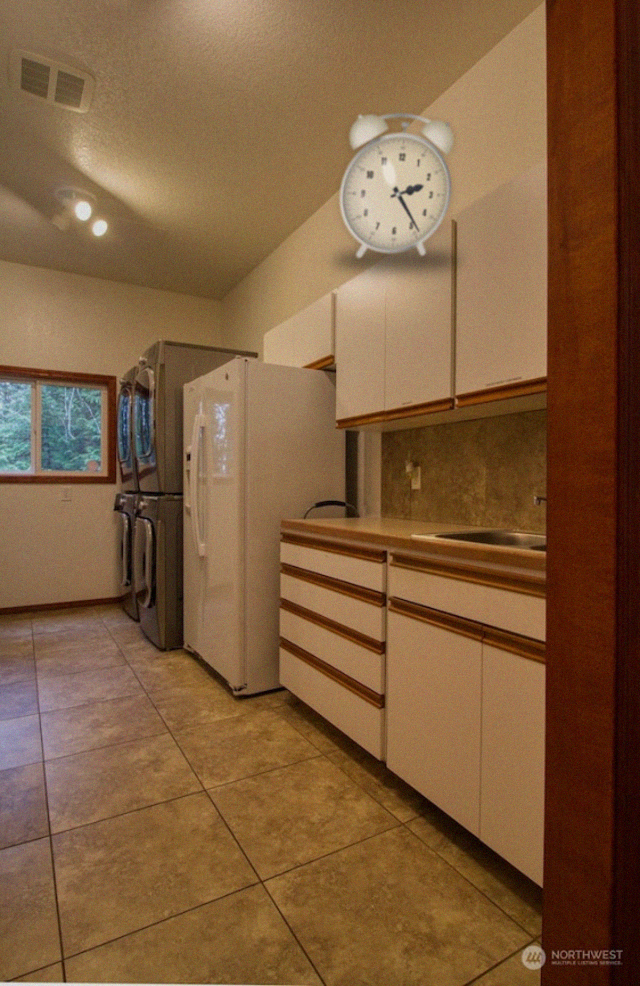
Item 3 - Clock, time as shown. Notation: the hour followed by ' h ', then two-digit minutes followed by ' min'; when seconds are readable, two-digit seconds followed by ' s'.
2 h 24 min
